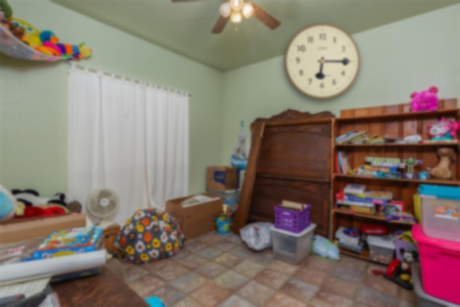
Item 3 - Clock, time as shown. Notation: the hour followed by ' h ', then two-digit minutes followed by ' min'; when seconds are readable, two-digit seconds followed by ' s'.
6 h 15 min
